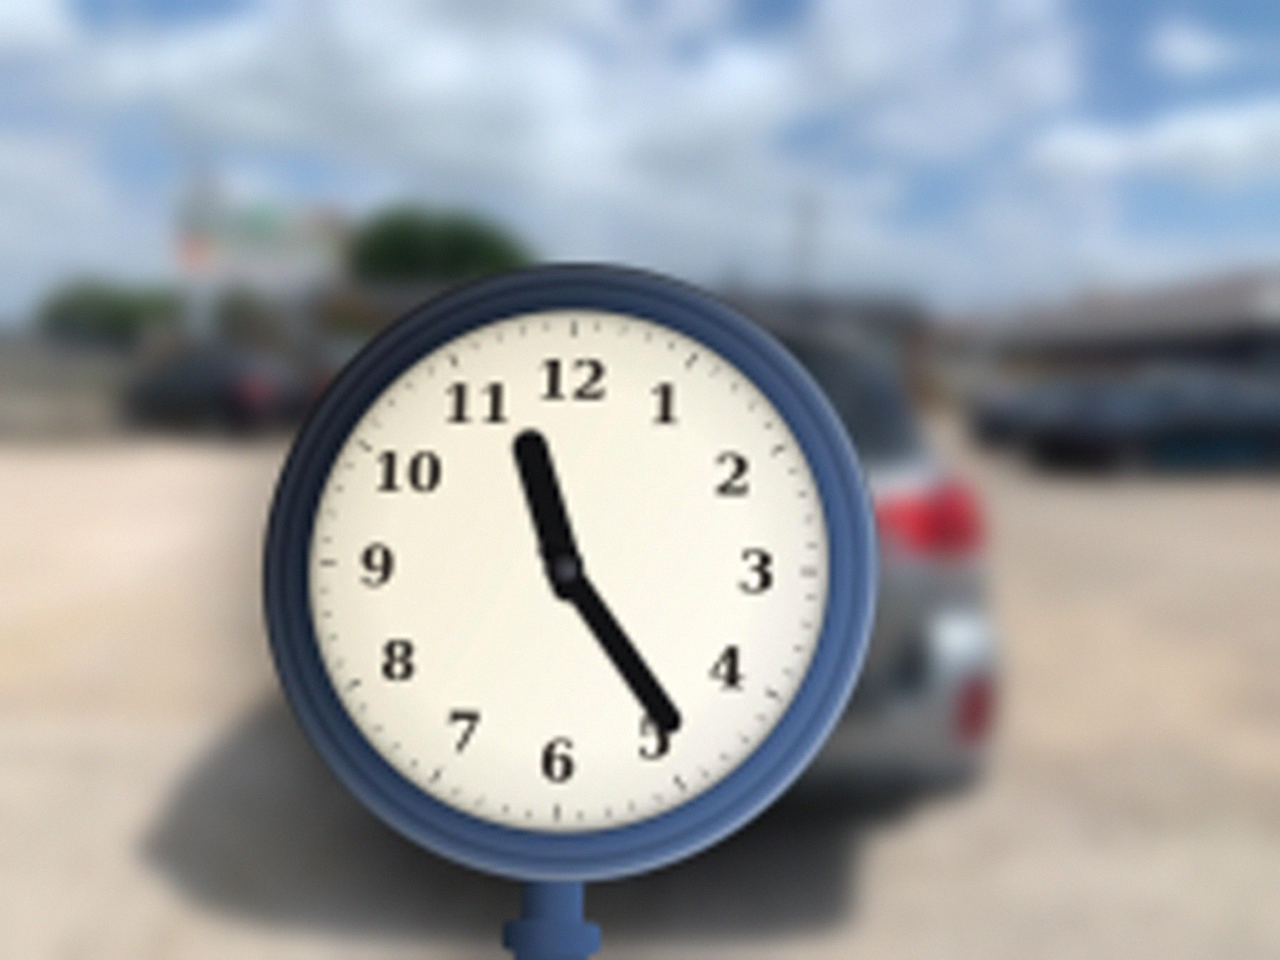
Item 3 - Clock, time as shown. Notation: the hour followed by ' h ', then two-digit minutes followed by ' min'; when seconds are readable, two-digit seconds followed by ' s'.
11 h 24 min
